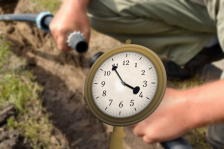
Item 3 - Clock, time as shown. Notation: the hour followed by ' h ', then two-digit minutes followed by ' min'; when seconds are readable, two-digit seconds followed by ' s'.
3 h 54 min
